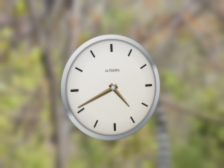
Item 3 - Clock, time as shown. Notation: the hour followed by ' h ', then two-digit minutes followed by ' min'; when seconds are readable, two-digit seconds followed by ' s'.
4 h 41 min
